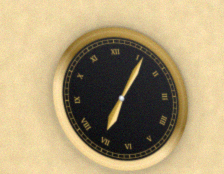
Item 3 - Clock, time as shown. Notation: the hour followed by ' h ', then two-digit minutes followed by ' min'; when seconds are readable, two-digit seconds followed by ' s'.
7 h 06 min
